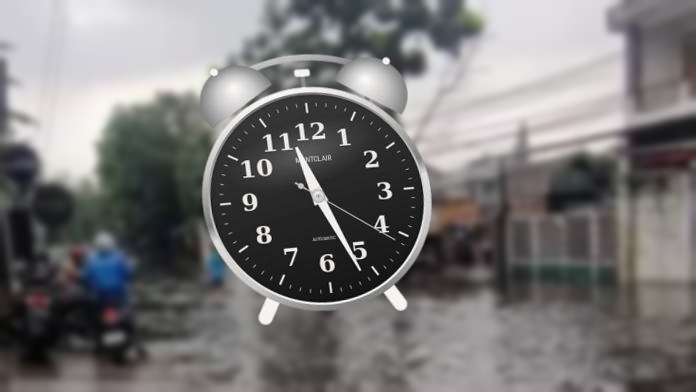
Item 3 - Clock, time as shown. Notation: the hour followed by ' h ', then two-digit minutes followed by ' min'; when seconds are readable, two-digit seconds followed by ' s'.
11 h 26 min 21 s
